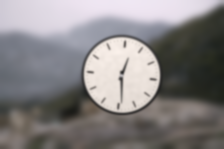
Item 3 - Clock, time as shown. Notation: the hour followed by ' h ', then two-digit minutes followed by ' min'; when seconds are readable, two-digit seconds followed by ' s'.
12 h 29 min
